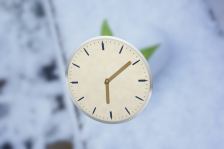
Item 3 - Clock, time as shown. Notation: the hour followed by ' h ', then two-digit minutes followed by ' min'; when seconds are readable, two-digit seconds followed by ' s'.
6 h 09 min
